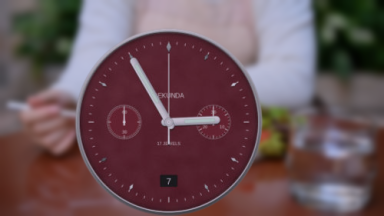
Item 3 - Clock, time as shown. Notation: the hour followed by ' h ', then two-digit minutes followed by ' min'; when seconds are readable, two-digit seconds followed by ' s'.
2 h 55 min
